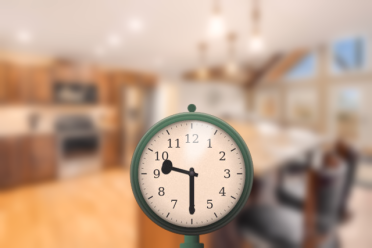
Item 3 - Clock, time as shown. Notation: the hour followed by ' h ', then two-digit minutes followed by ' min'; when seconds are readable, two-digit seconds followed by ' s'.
9 h 30 min
